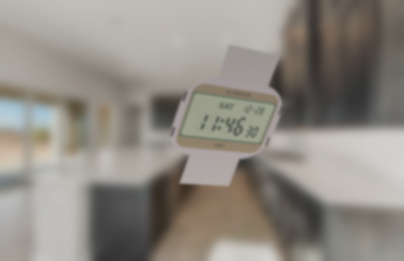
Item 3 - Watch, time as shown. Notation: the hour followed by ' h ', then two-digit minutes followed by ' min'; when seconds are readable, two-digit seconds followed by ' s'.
11 h 46 min
